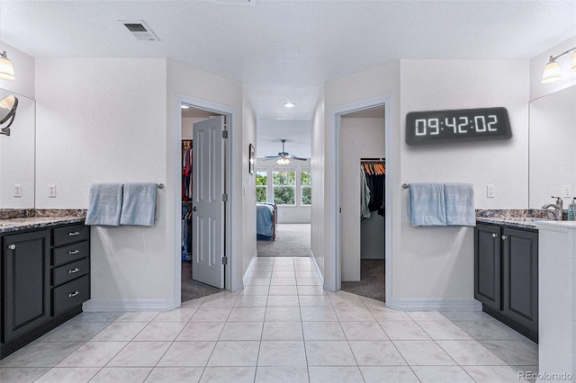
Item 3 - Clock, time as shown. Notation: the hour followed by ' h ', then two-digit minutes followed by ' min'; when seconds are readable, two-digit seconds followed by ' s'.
9 h 42 min 02 s
